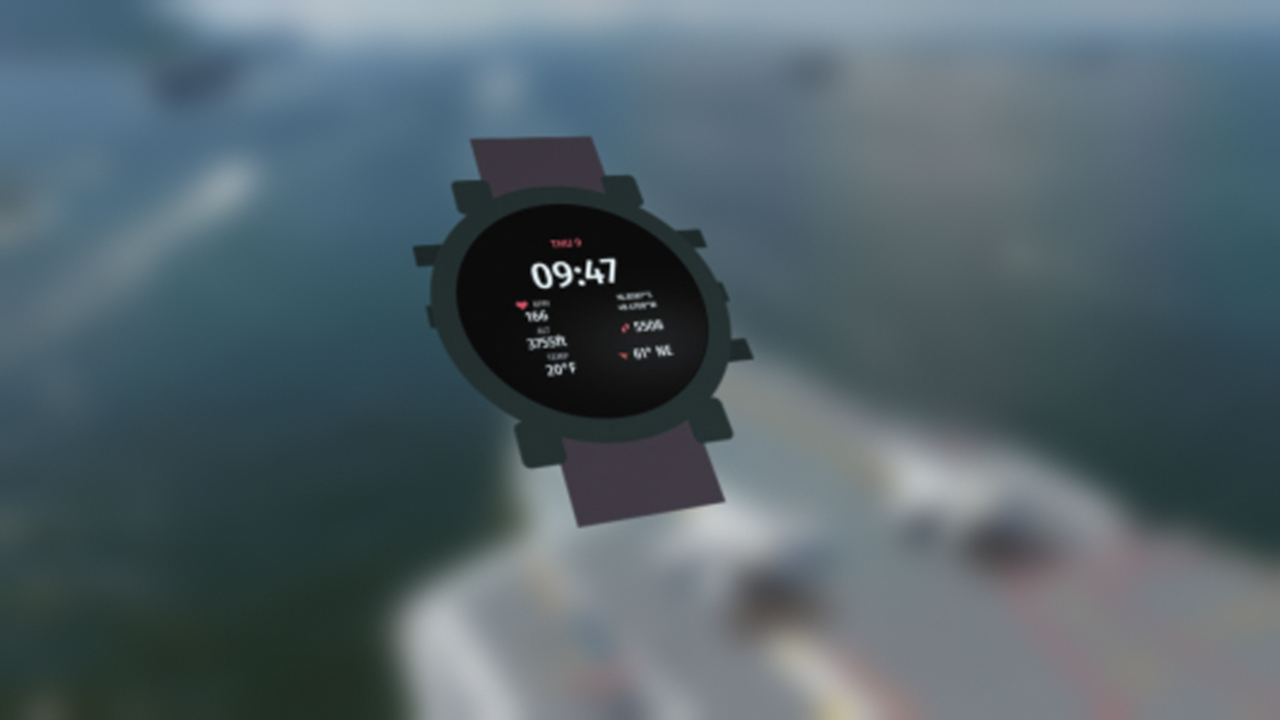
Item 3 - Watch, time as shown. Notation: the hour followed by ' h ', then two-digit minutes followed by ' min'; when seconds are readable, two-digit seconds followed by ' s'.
9 h 47 min
